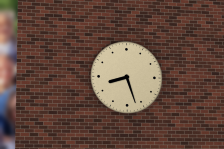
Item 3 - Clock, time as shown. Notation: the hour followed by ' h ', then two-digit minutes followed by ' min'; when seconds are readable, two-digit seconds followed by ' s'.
8 h 27 min
